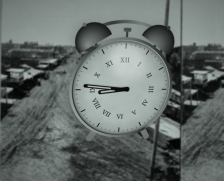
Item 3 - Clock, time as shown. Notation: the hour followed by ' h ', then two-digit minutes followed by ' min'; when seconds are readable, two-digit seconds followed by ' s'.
8 h 46 min
